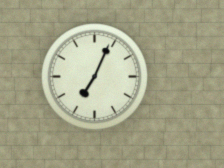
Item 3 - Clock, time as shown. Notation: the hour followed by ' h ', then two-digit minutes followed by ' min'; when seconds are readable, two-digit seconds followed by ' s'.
7 h 04 min
